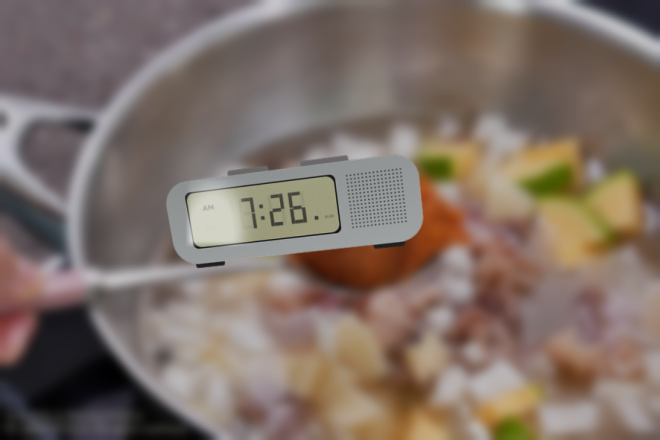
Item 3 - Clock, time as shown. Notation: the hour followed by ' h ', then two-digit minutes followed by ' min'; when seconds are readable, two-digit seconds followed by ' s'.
7 h 26 min
